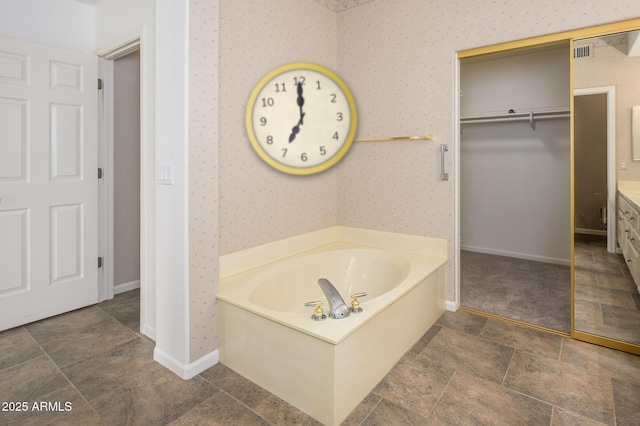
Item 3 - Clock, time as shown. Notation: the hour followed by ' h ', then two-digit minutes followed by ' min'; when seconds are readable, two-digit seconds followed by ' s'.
7 h 00 min
